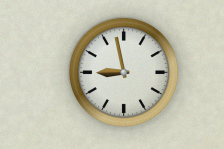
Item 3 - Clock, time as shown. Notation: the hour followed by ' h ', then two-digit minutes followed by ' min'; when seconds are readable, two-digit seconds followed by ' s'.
8 h 58 min
